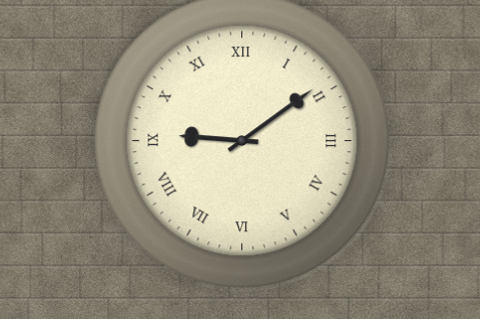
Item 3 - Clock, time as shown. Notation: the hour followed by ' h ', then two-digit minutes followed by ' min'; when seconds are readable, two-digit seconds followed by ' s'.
9 h 09 min
